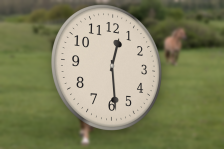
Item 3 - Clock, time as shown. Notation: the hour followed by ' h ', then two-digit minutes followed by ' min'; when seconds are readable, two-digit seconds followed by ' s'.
12 h 29 min
